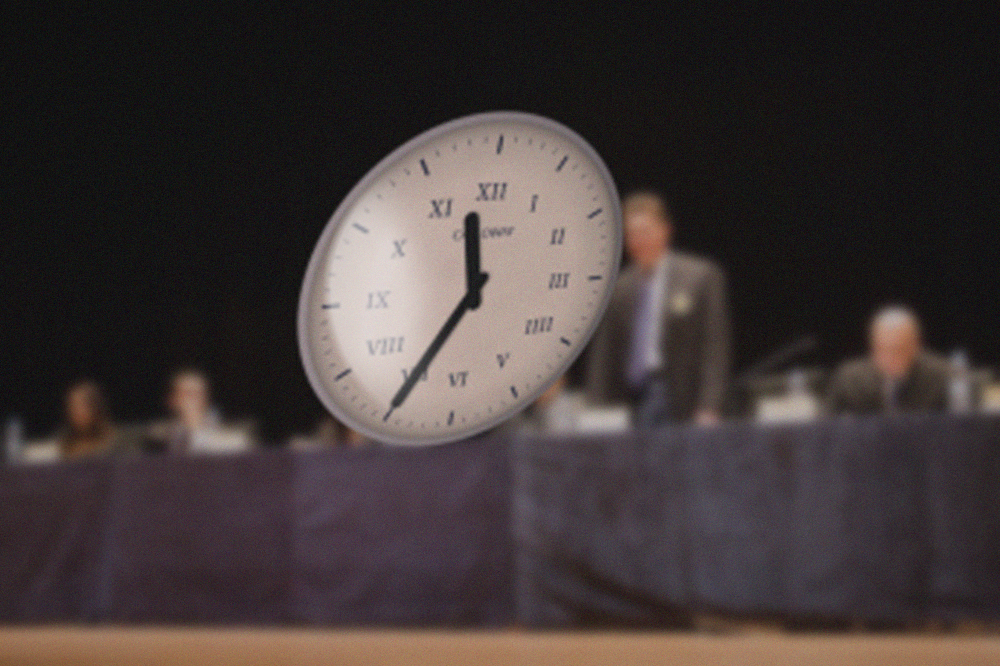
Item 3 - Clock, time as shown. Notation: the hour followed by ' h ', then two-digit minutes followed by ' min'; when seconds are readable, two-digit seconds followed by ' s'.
11 h 35 min
